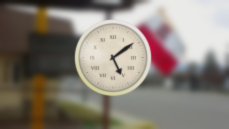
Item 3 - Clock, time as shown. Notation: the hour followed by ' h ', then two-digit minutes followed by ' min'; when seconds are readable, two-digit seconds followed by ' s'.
5 h 09 min
